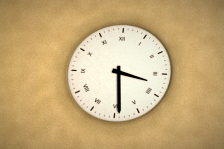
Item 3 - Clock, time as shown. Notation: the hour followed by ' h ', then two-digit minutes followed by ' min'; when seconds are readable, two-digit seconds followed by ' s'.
3 h 29 min
